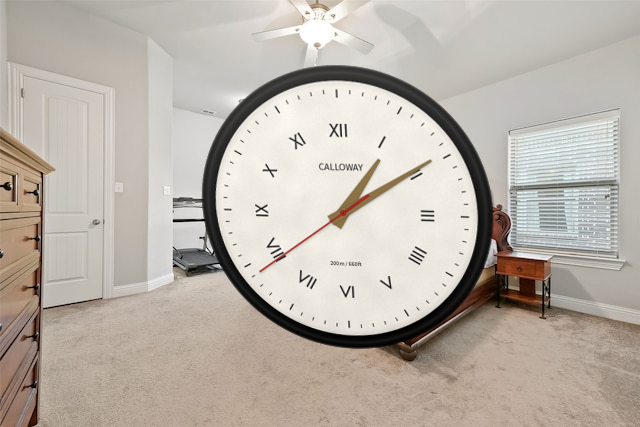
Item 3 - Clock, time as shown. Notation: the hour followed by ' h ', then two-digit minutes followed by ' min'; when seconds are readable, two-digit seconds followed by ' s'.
1 h 09 min 39 s
